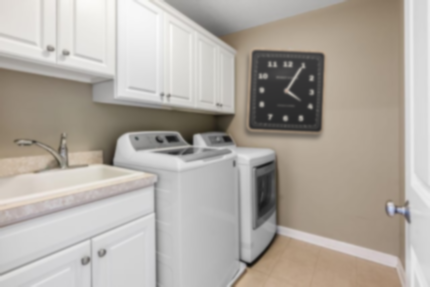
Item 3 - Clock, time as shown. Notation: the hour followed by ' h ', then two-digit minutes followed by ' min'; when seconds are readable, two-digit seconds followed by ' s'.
4 h 05 min
